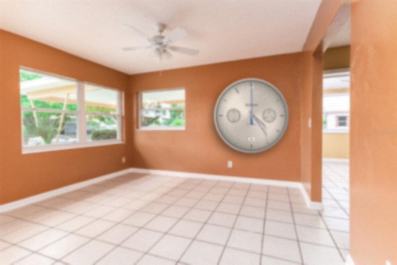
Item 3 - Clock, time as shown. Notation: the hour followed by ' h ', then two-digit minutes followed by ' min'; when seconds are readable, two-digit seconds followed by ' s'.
4 h 24 min
